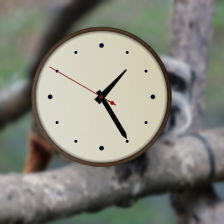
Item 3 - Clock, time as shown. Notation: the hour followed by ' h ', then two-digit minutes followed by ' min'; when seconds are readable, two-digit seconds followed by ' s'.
1 h 24 min 50 s
